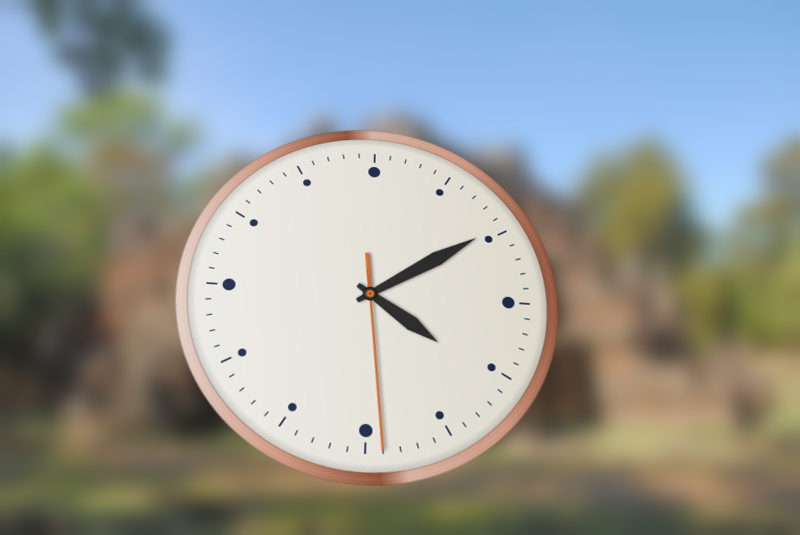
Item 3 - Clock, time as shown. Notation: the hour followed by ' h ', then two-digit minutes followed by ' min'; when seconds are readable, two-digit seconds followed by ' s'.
4 h 09 min 29 s
